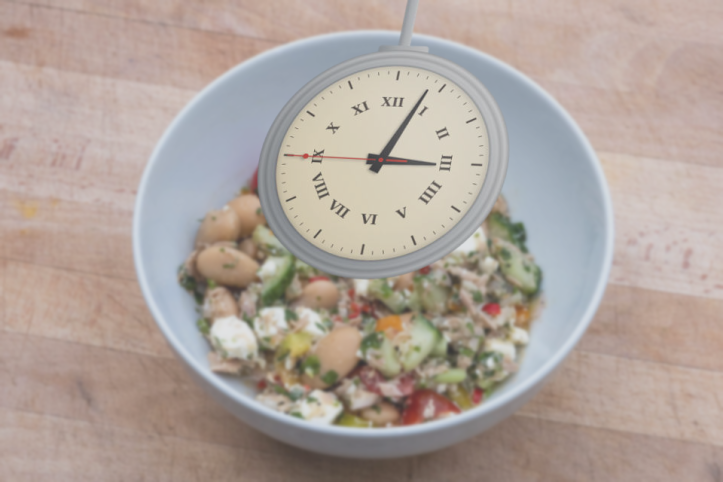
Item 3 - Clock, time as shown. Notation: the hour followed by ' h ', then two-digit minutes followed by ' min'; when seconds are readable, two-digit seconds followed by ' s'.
3 h 03 min 45 s
